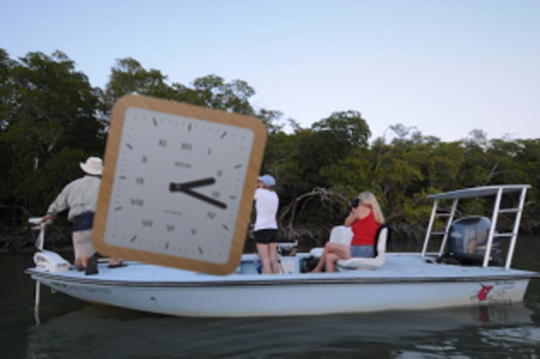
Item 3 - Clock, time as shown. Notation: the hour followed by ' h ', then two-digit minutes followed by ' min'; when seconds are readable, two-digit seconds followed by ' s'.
2 h 17 min
